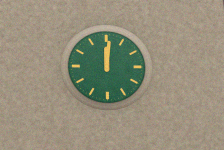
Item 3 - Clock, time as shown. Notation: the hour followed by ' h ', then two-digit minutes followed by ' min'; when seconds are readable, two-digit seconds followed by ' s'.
12 h 01 min
